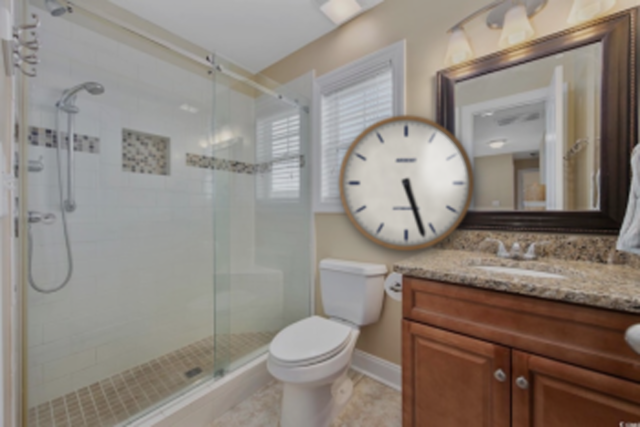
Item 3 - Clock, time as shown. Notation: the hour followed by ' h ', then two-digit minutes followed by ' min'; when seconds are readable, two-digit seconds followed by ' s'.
5 h 27 min
